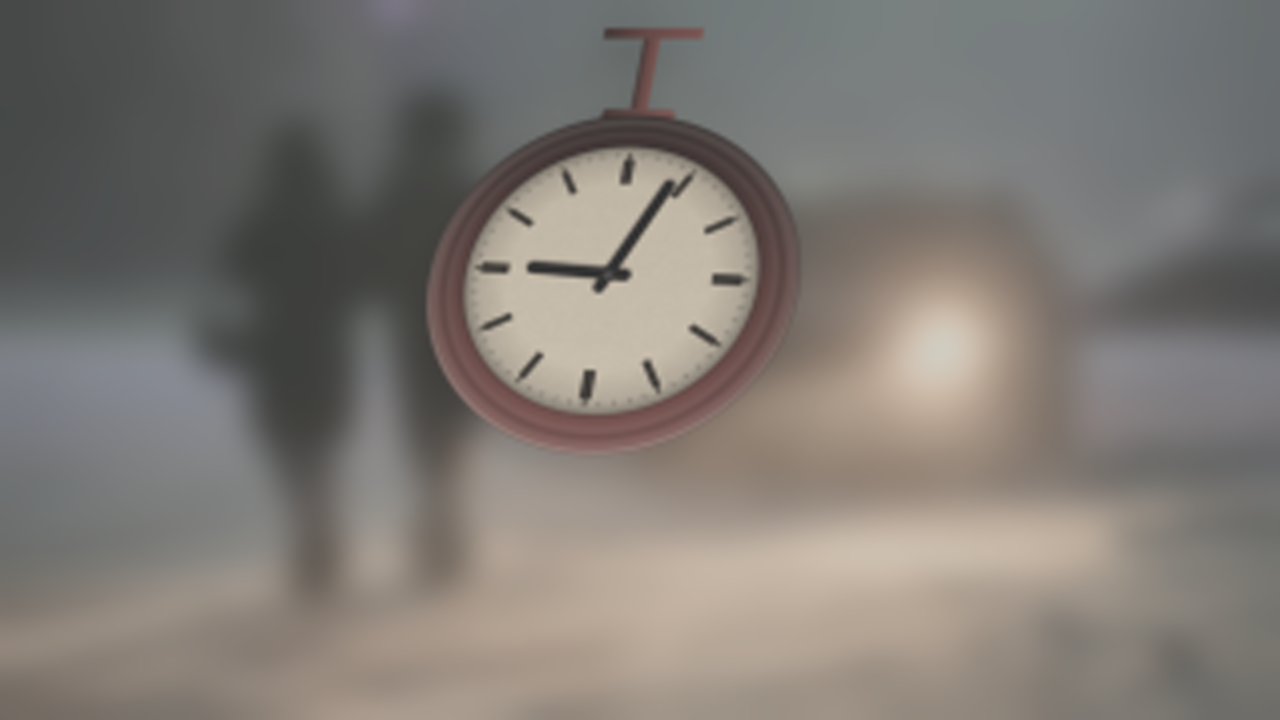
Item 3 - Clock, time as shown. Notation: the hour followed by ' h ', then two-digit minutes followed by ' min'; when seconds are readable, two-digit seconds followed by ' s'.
9 h 04 min
